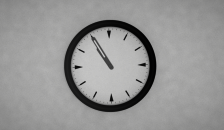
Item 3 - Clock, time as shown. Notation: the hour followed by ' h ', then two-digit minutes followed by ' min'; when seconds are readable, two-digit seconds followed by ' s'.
10 h 55 min
